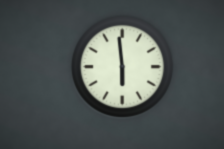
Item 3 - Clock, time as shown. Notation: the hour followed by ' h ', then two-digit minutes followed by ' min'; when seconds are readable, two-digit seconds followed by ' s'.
5 h 59 min
